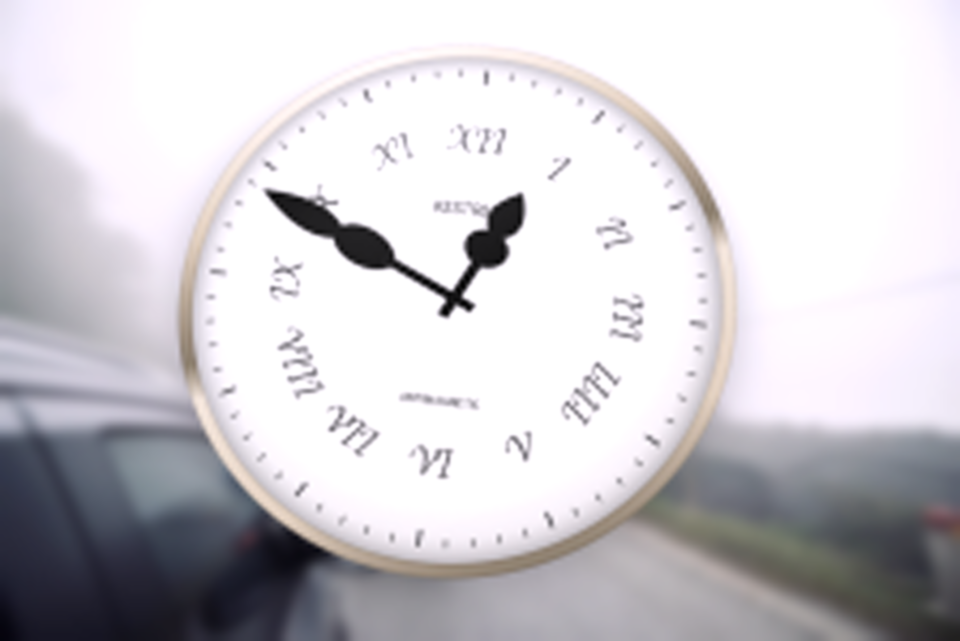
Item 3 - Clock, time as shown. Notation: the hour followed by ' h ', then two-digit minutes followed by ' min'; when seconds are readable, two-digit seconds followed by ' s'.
12 h 49 min
